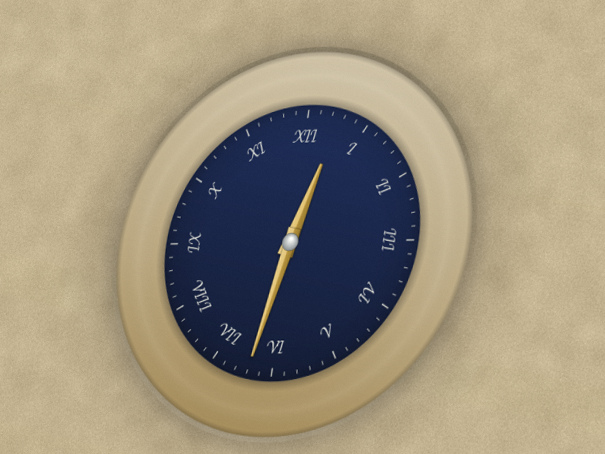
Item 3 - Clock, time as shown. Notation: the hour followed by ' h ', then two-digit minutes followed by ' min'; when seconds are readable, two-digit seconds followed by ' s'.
12 h 32 min
